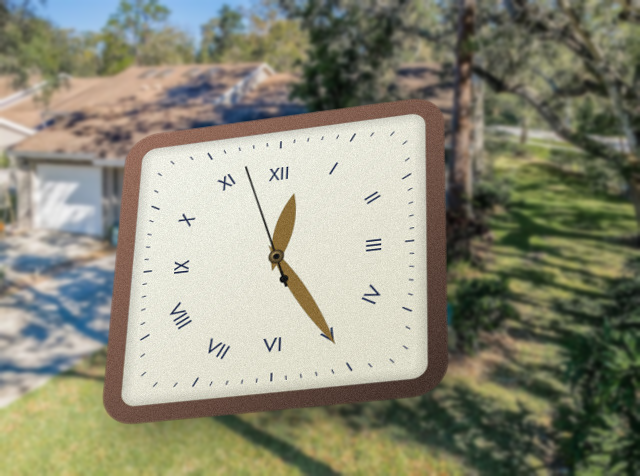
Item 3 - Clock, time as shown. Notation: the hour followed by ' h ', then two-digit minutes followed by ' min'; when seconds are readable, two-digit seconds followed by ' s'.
12 h 24 min 57 s
